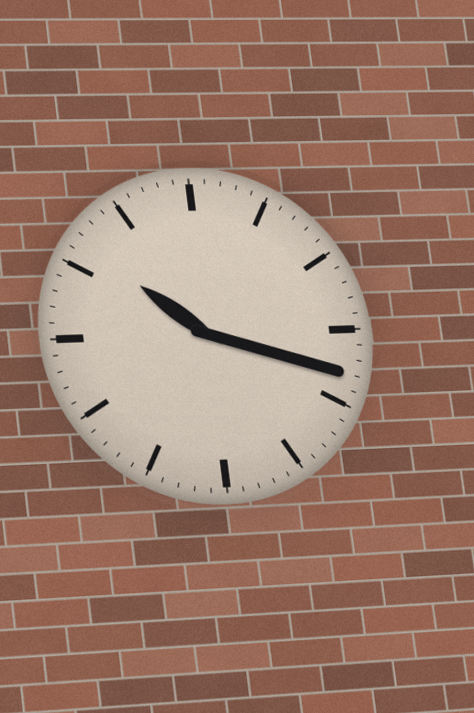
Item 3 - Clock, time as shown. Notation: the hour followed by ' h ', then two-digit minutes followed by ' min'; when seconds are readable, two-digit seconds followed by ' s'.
10 h 18 min
